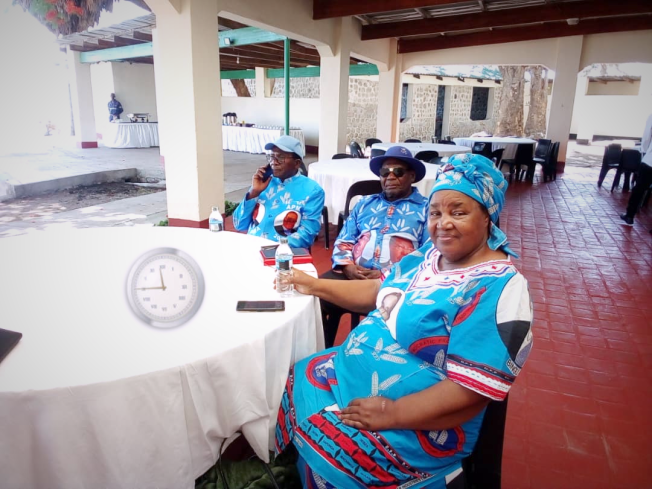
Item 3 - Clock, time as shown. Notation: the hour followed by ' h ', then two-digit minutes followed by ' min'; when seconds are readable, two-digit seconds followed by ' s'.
11 h 45 min
